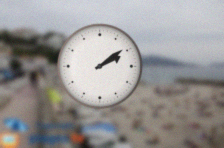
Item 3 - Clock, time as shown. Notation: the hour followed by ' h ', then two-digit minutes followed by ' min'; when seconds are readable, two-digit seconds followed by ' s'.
2 h 09 min
